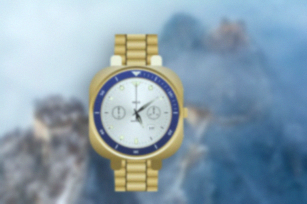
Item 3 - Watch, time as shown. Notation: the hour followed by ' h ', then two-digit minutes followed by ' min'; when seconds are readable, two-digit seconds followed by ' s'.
5 h 09 min
